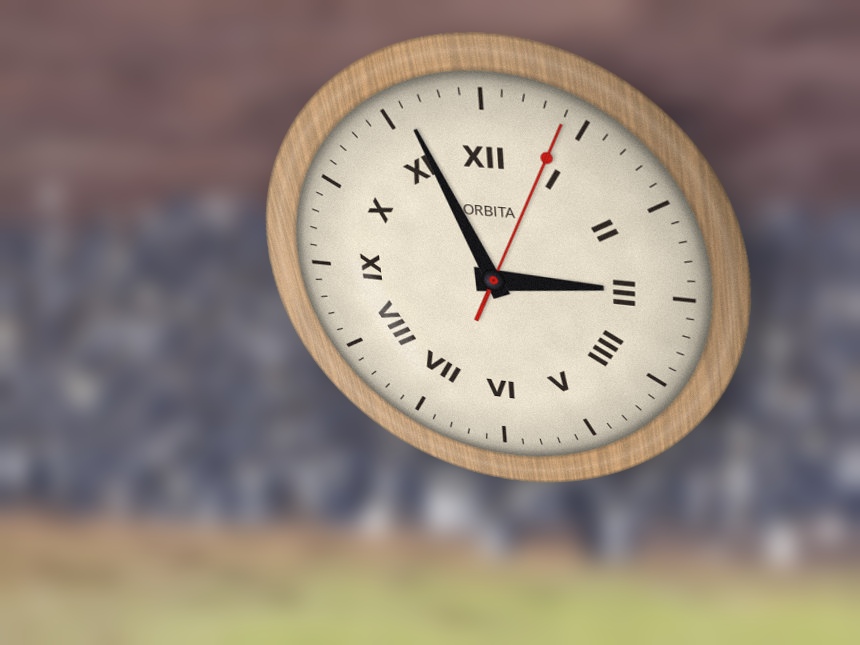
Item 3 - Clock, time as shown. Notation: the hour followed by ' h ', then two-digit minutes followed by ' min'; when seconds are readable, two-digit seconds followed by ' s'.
2 h 56 min 04 s
